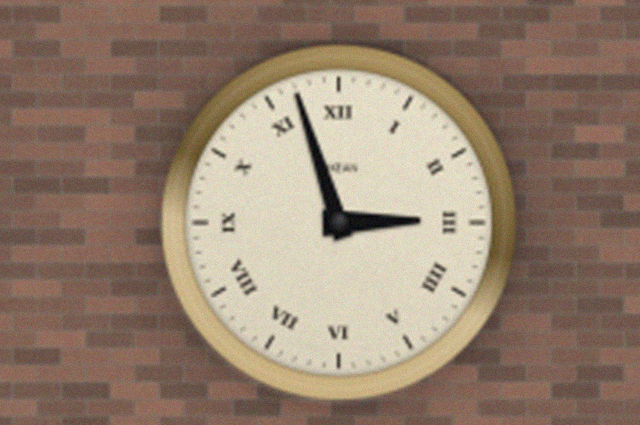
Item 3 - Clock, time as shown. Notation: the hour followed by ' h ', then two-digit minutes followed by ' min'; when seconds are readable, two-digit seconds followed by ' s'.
2 h 57 min
